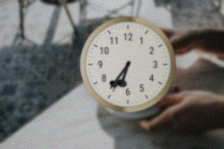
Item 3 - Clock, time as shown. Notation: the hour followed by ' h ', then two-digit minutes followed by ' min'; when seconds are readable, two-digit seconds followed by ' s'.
6 h 36 min
